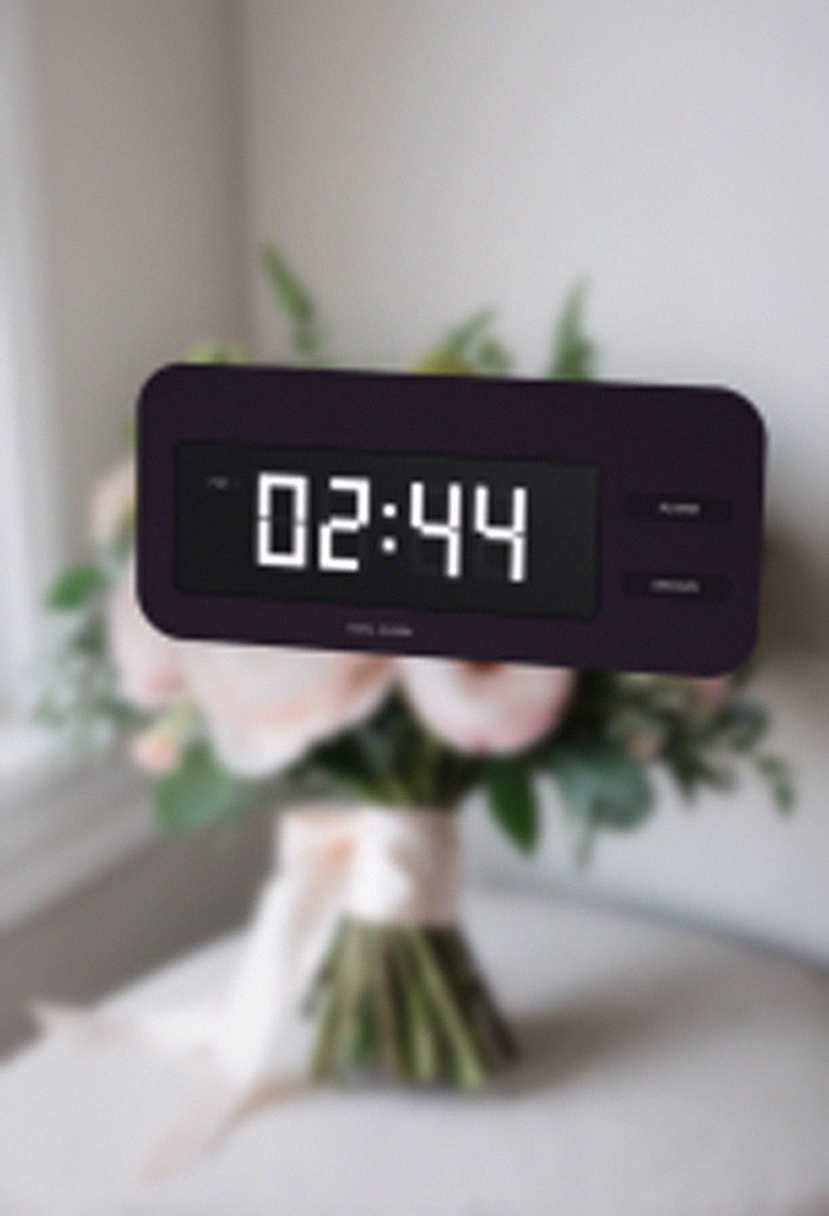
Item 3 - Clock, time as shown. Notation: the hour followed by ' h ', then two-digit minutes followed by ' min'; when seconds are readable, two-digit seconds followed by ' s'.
2 h 44 min
